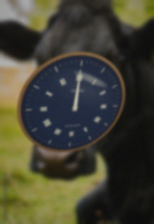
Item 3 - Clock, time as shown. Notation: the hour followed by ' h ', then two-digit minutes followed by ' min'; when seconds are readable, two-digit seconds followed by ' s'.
12 h 00 min
